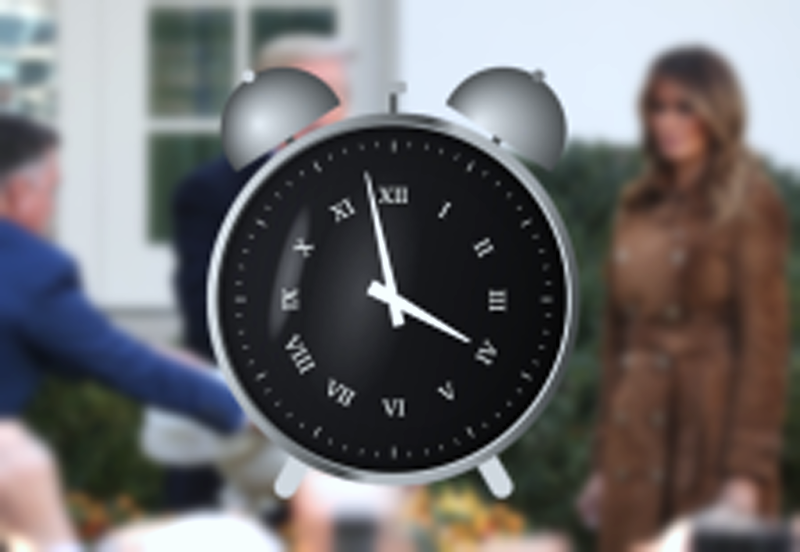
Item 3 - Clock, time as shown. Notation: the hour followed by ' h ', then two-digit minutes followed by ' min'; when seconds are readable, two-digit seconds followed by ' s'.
3 h 58 min
